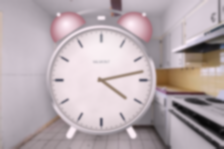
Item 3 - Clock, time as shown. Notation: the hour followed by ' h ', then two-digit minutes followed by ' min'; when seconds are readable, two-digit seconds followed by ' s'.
4 h 13 min
